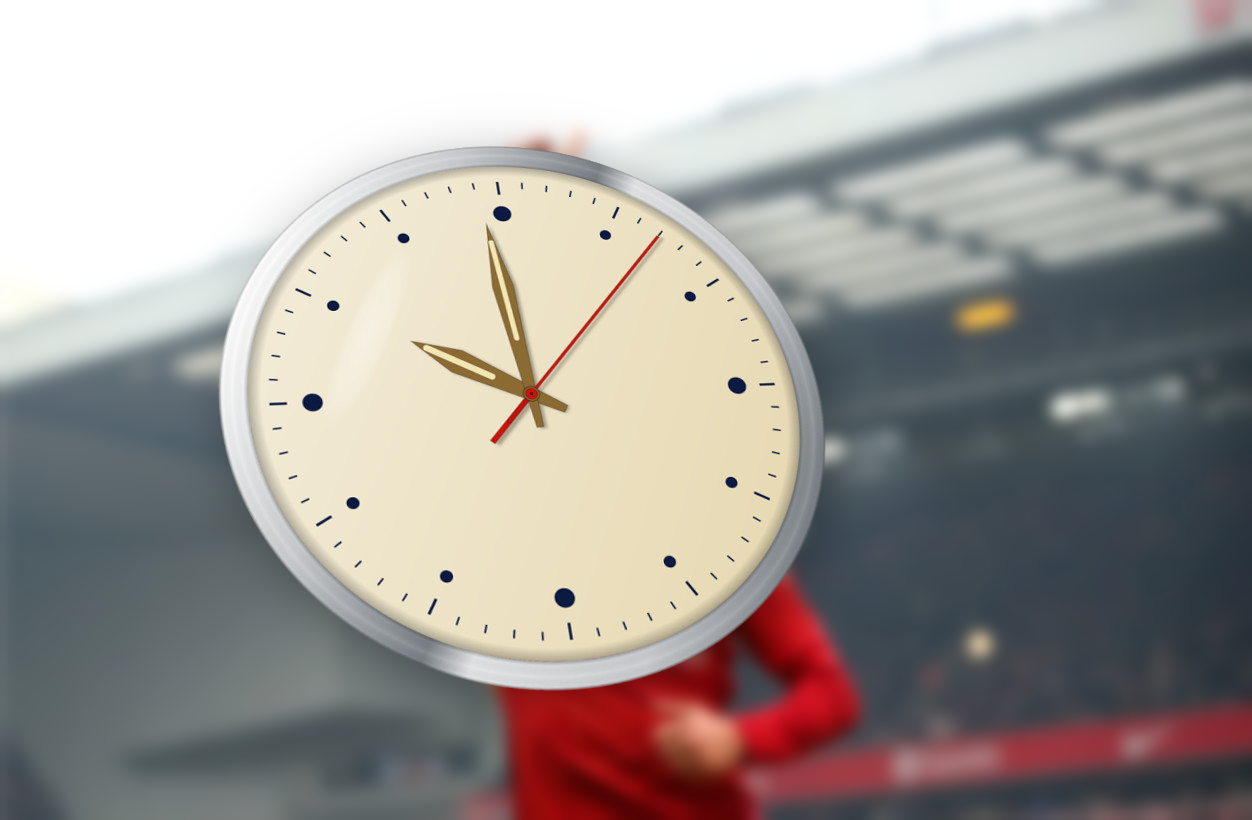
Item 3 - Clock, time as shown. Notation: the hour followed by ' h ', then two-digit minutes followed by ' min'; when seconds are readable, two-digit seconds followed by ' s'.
9 h 59 min 07 s
